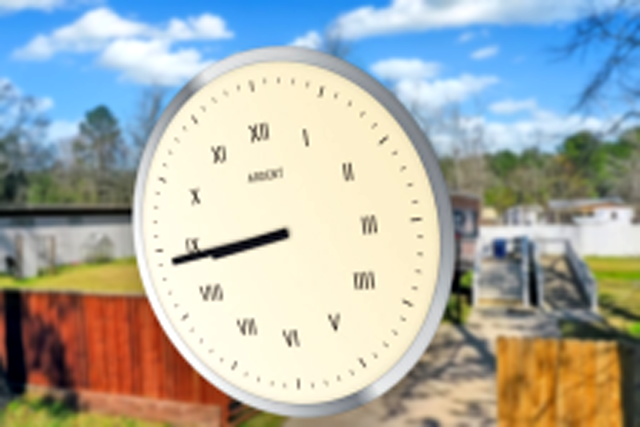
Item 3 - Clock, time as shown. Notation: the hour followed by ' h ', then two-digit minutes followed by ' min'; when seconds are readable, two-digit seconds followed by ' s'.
8 h 44 min
